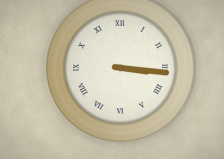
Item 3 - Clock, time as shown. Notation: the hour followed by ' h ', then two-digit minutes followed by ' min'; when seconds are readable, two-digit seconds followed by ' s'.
3 h 16 min
